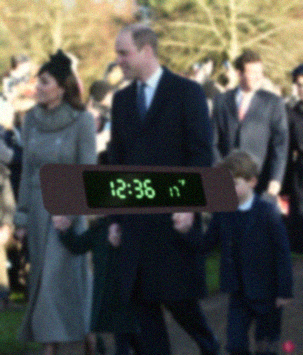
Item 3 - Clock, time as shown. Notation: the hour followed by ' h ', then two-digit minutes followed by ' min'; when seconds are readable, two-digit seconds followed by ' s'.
12 h 36 min
